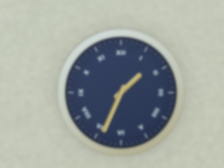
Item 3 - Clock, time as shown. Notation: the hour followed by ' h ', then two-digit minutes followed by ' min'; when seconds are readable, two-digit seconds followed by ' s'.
1 h 34 min
